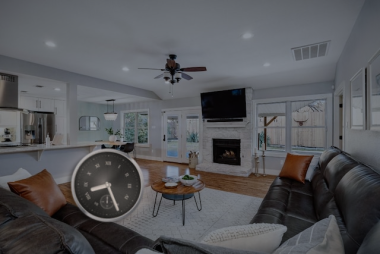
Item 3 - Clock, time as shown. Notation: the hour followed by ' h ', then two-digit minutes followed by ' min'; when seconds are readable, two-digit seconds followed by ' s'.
8 h 26 min
